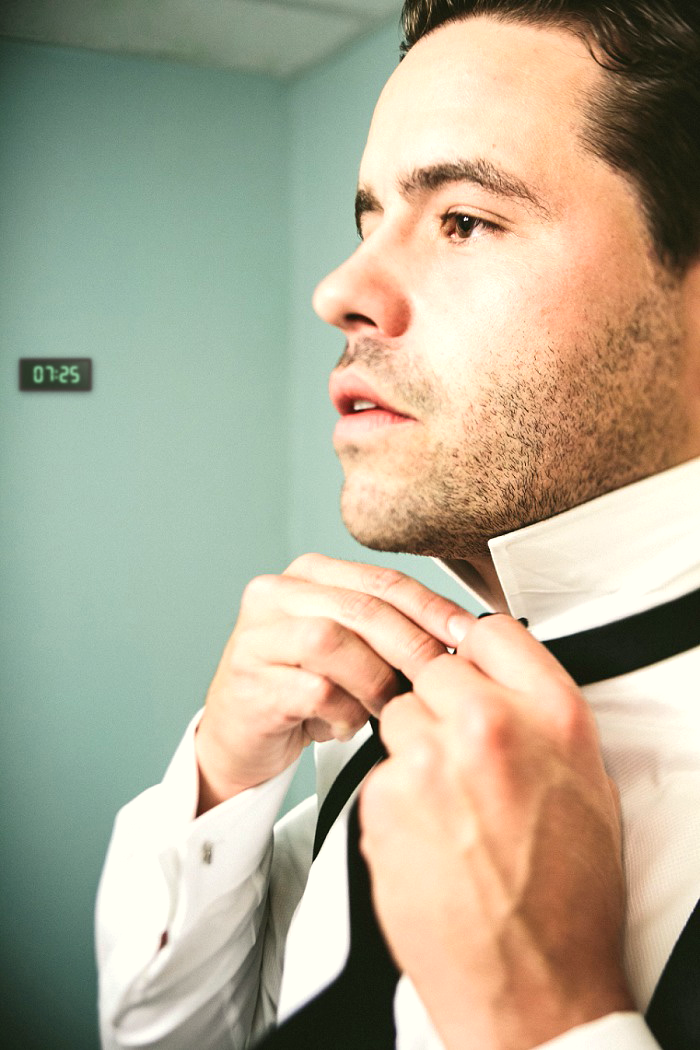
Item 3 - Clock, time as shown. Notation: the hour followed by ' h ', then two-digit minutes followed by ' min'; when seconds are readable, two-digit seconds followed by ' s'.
7 h 25 min
